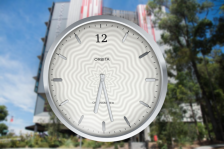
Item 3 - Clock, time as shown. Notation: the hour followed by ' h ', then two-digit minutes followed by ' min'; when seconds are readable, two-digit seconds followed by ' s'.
6 h 28 min
